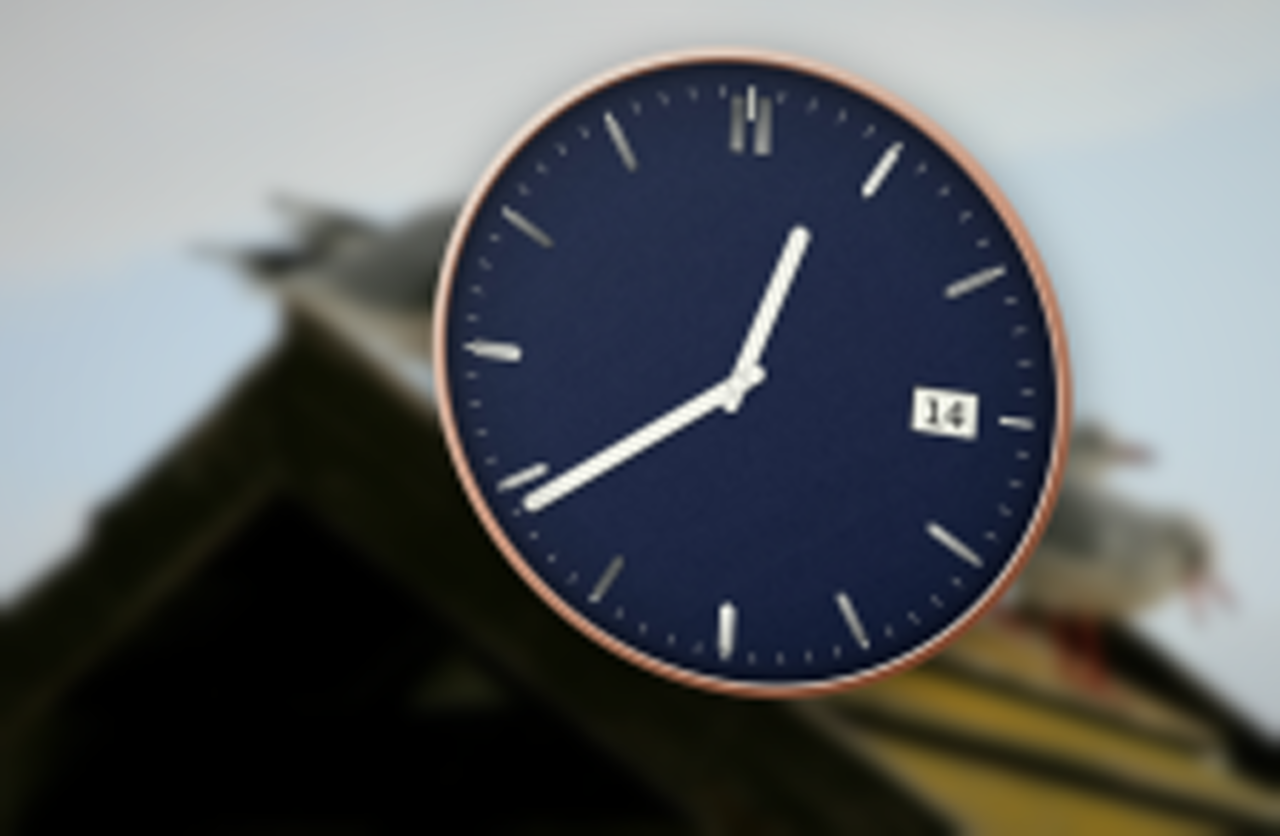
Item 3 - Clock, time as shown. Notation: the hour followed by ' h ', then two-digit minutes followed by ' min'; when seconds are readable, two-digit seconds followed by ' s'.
12 h 39 min
